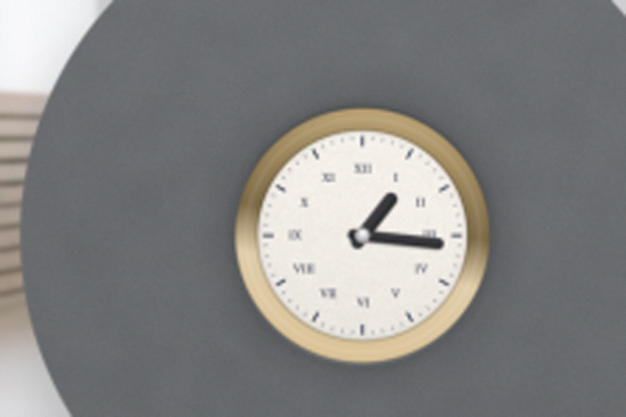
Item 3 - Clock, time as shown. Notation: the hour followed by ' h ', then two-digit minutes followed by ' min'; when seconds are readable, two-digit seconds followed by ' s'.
1 h 16 min
